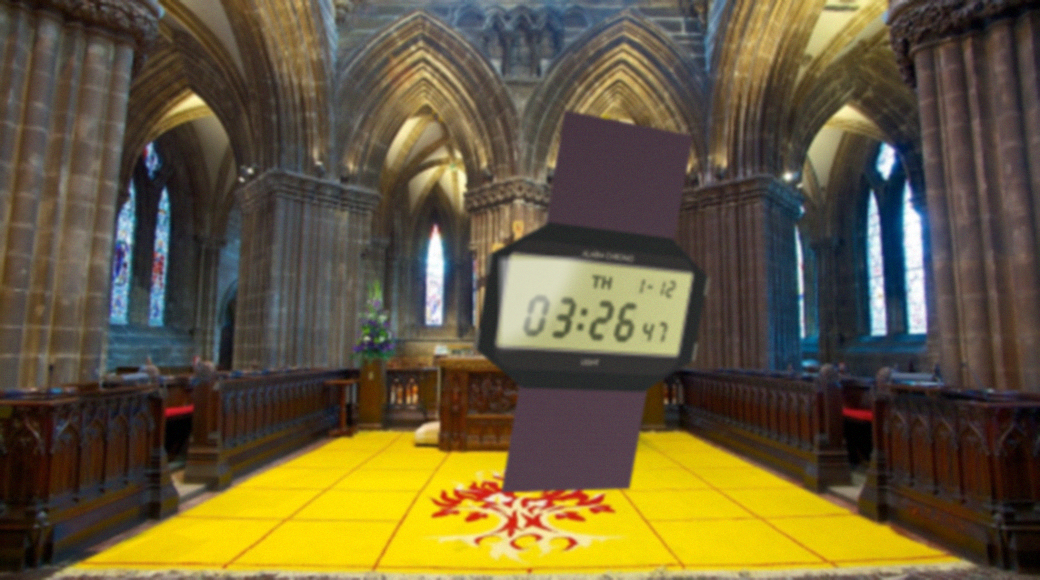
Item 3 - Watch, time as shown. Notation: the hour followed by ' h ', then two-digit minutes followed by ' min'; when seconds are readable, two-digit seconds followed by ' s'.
3 h 26 min 47 s
